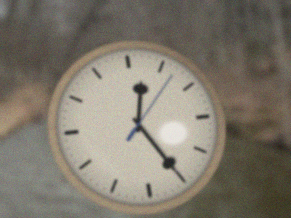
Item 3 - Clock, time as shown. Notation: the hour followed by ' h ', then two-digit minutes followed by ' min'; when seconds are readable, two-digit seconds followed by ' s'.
12 h 25 min 07 s
